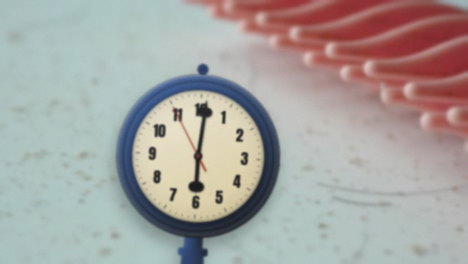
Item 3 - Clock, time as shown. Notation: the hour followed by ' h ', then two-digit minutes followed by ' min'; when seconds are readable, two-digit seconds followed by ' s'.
6 h 00 min 55 s
